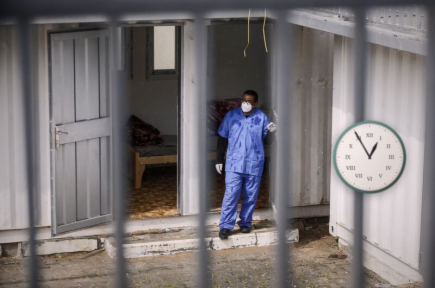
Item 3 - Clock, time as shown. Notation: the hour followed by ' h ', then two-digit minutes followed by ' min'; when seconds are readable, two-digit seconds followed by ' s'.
12 h 55 min
